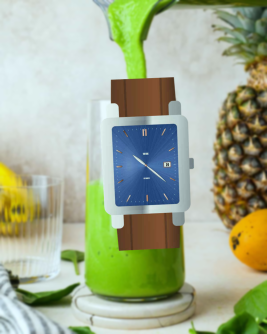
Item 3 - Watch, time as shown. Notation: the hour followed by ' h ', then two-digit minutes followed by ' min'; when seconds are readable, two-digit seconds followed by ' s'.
10 h 22 min
